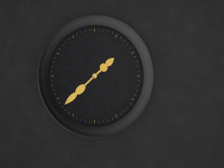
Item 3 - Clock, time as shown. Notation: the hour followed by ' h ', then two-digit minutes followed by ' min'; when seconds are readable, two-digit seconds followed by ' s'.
1 h 38 min
